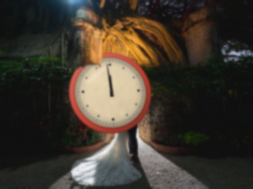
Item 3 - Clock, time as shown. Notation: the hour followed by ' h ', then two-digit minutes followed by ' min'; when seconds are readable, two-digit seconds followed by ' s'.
11 h 59 min
